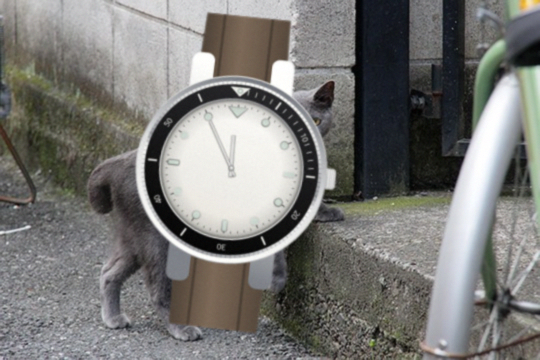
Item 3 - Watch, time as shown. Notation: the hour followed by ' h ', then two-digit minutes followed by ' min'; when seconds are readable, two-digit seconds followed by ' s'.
11 h 55 min
